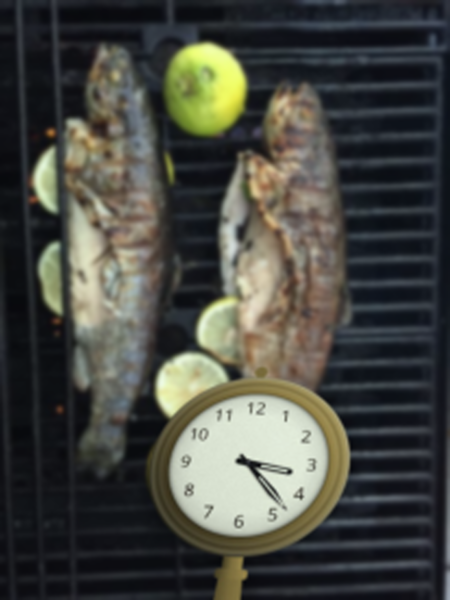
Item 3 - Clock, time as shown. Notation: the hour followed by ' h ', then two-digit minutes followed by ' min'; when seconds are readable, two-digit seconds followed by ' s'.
3 h 23 min
